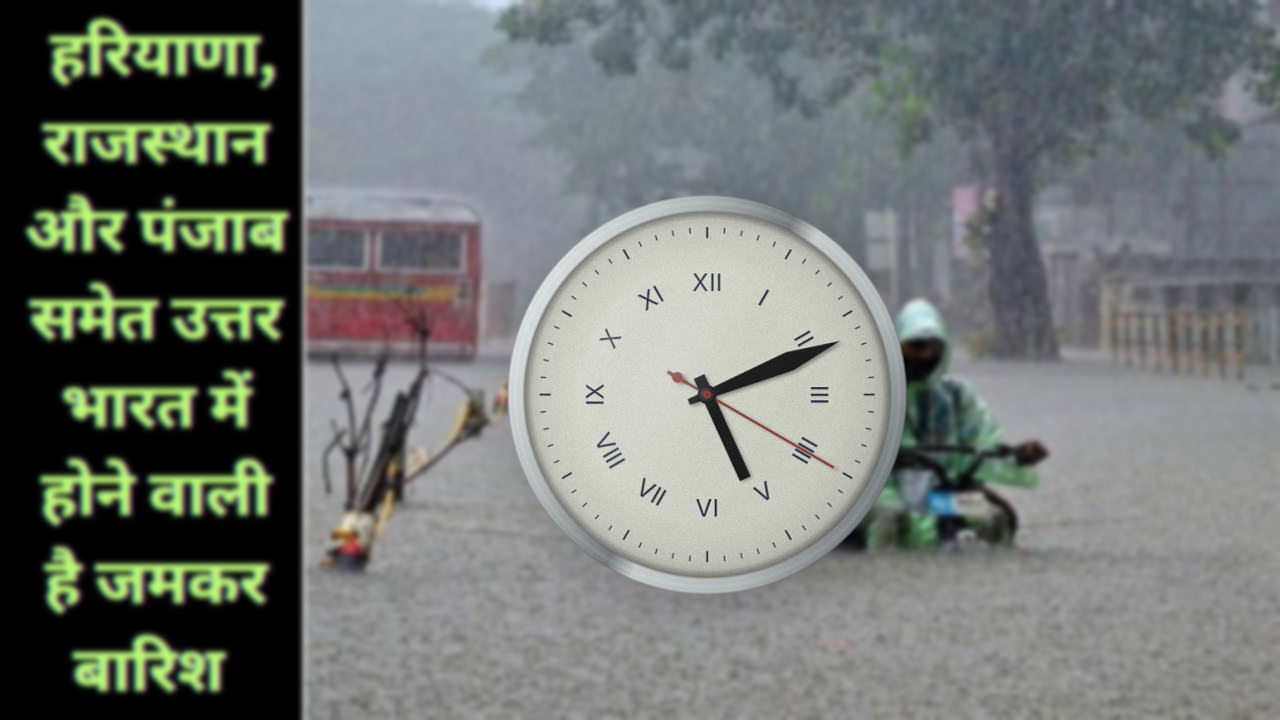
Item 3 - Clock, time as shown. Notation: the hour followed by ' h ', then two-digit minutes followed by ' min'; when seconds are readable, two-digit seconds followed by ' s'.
5 h 11 min 20 s
